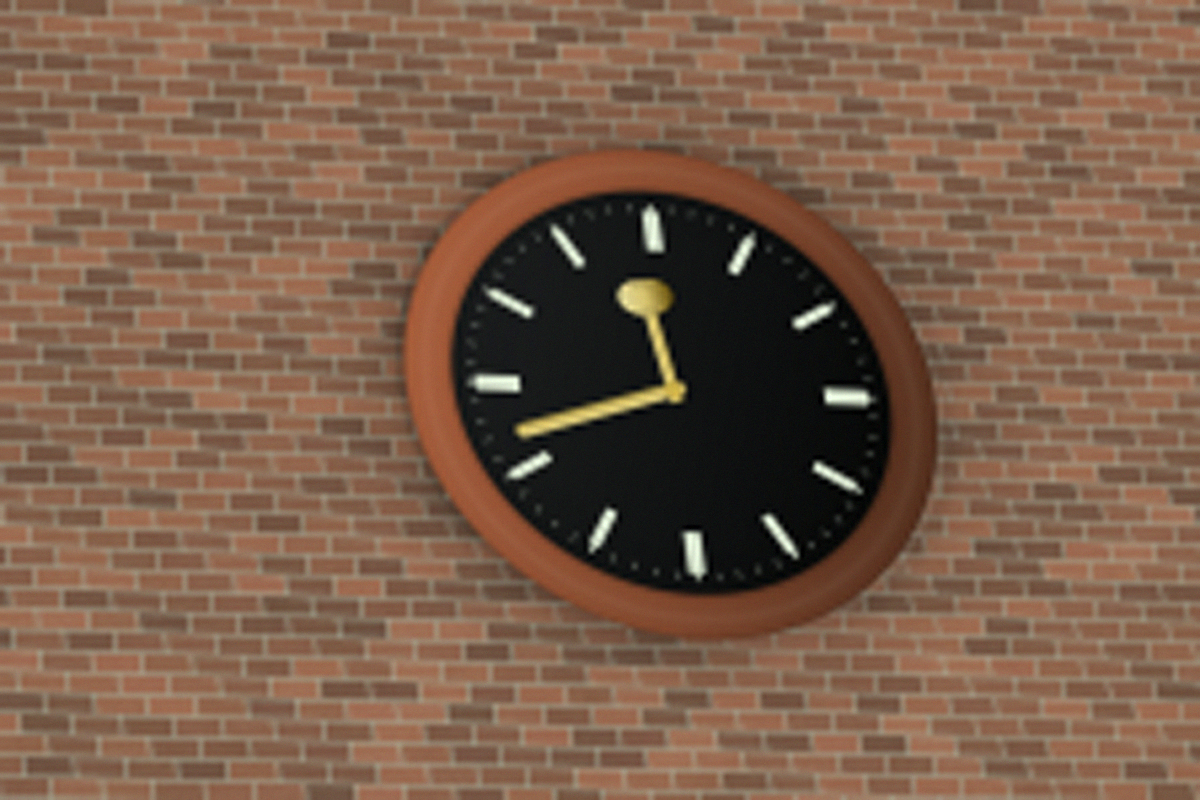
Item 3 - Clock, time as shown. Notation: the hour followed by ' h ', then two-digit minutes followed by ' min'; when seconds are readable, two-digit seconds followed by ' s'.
11 h 42 min
